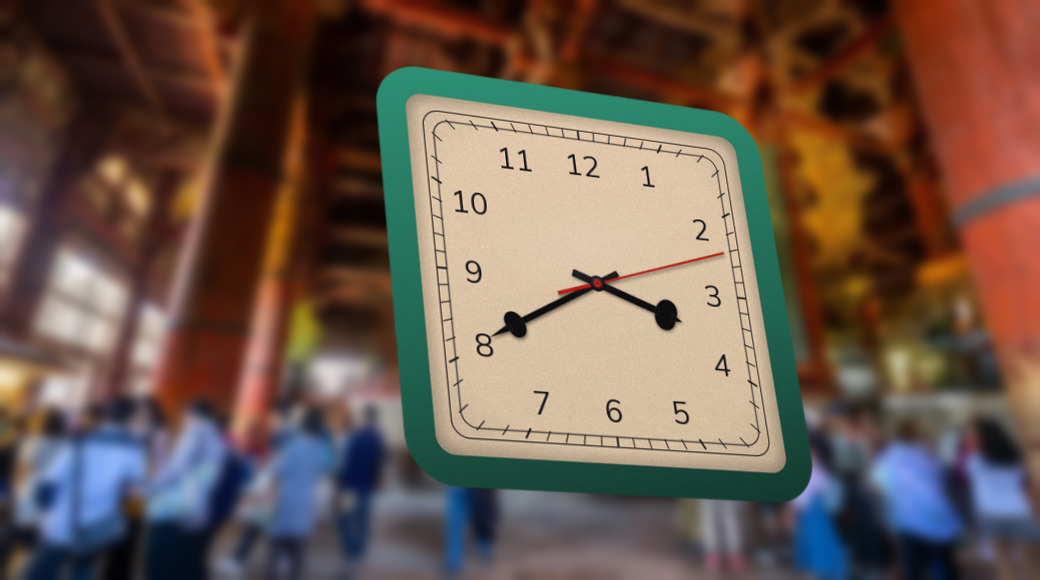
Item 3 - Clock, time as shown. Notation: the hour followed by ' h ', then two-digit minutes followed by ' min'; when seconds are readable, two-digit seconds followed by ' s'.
3 h 40 min 12 s
